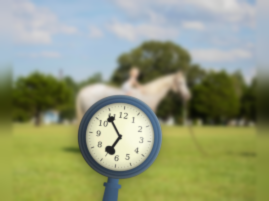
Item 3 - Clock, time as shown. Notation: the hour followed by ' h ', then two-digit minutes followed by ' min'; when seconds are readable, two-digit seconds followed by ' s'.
6 h 54 min
